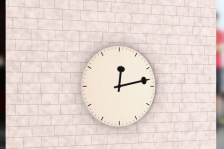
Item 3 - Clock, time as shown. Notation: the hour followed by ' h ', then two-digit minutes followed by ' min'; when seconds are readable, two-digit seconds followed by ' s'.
12 h 13 min
